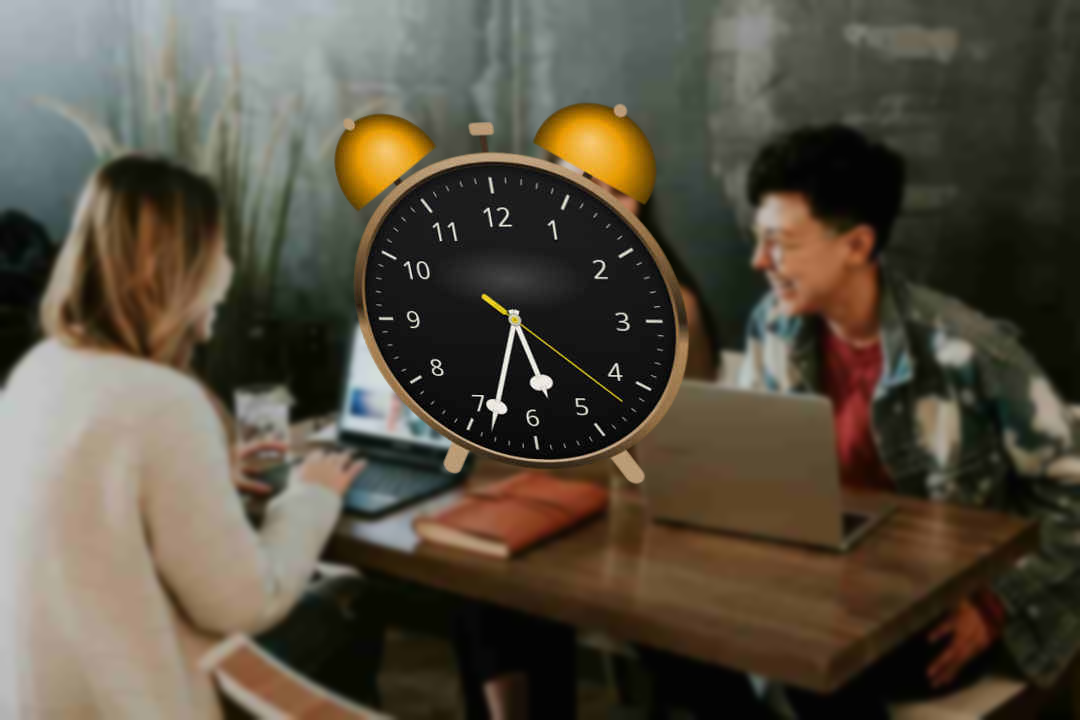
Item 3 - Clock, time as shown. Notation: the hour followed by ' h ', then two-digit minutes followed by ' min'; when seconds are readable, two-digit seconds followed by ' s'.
5 h 33 min 22 s
